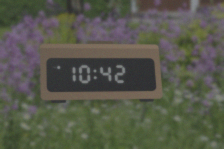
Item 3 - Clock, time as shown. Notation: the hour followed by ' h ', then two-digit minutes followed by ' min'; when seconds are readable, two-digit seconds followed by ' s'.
10 h 42 min
